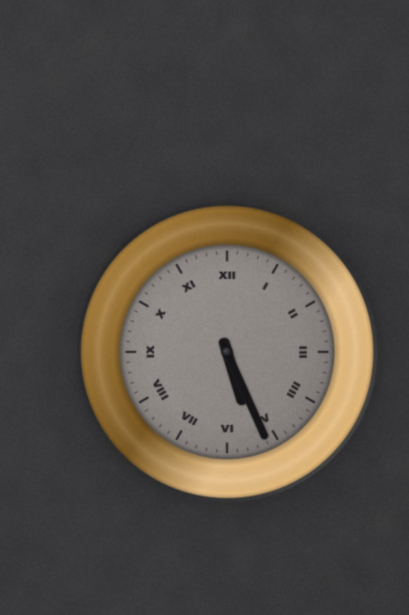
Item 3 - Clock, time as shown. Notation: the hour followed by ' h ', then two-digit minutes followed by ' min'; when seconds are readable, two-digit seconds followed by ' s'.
5 h 26 min
